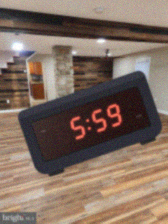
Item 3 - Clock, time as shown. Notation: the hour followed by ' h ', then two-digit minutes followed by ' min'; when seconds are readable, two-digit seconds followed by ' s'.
5 h 59 min
